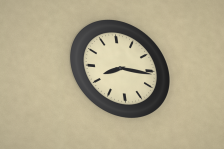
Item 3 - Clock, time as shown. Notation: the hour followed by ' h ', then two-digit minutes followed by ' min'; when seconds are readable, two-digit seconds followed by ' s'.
8 h 16 min
